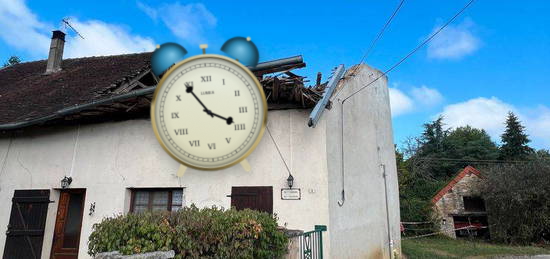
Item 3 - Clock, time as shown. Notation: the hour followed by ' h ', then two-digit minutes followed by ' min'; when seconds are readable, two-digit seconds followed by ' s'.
3 h 54 min
